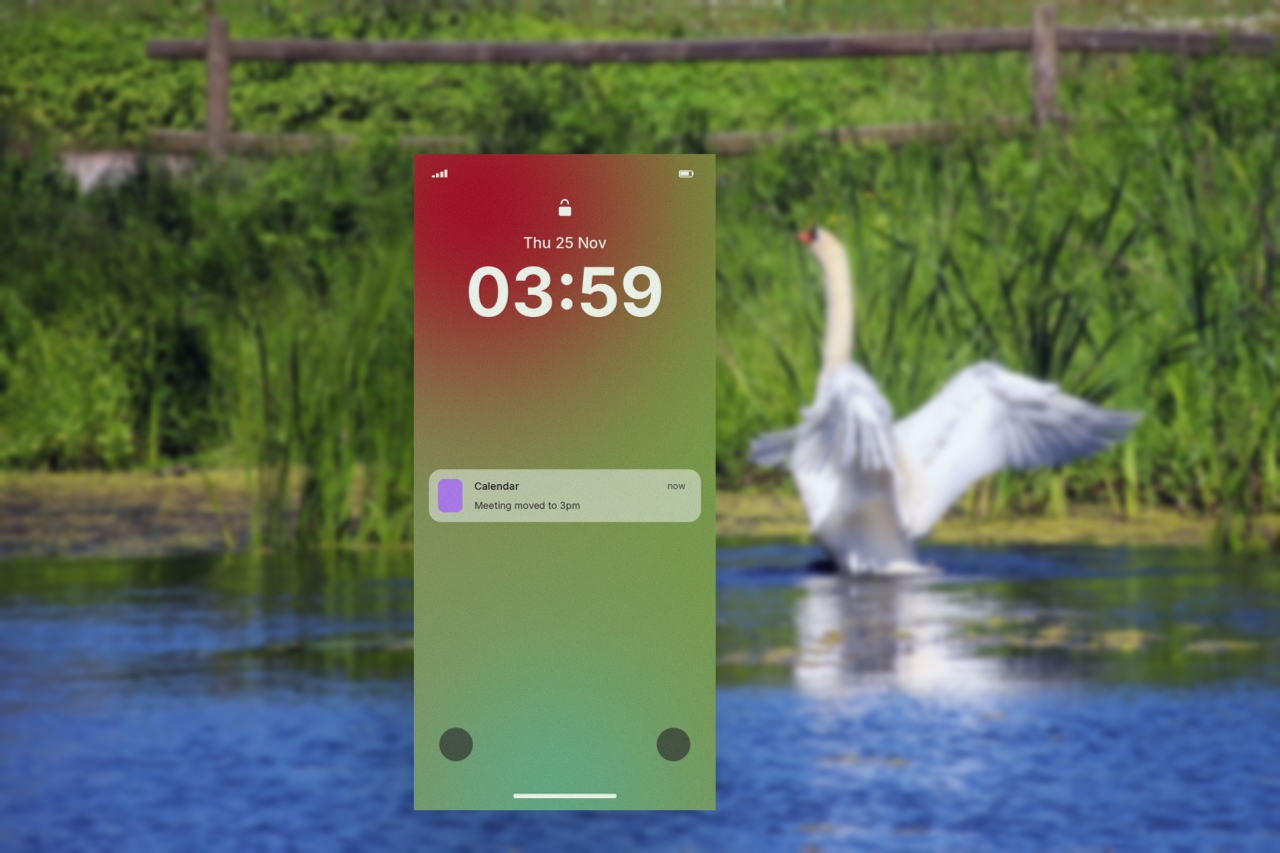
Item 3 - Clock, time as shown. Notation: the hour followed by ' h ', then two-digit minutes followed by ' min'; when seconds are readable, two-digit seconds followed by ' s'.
3 h 59 min
